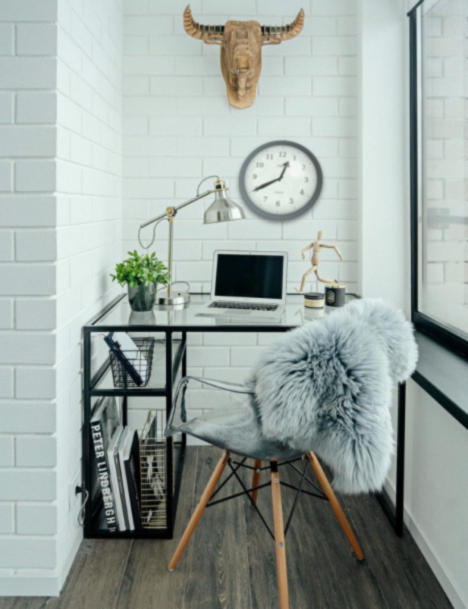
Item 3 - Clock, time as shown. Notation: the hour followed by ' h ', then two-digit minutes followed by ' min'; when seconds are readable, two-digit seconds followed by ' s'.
12 h 40 min
